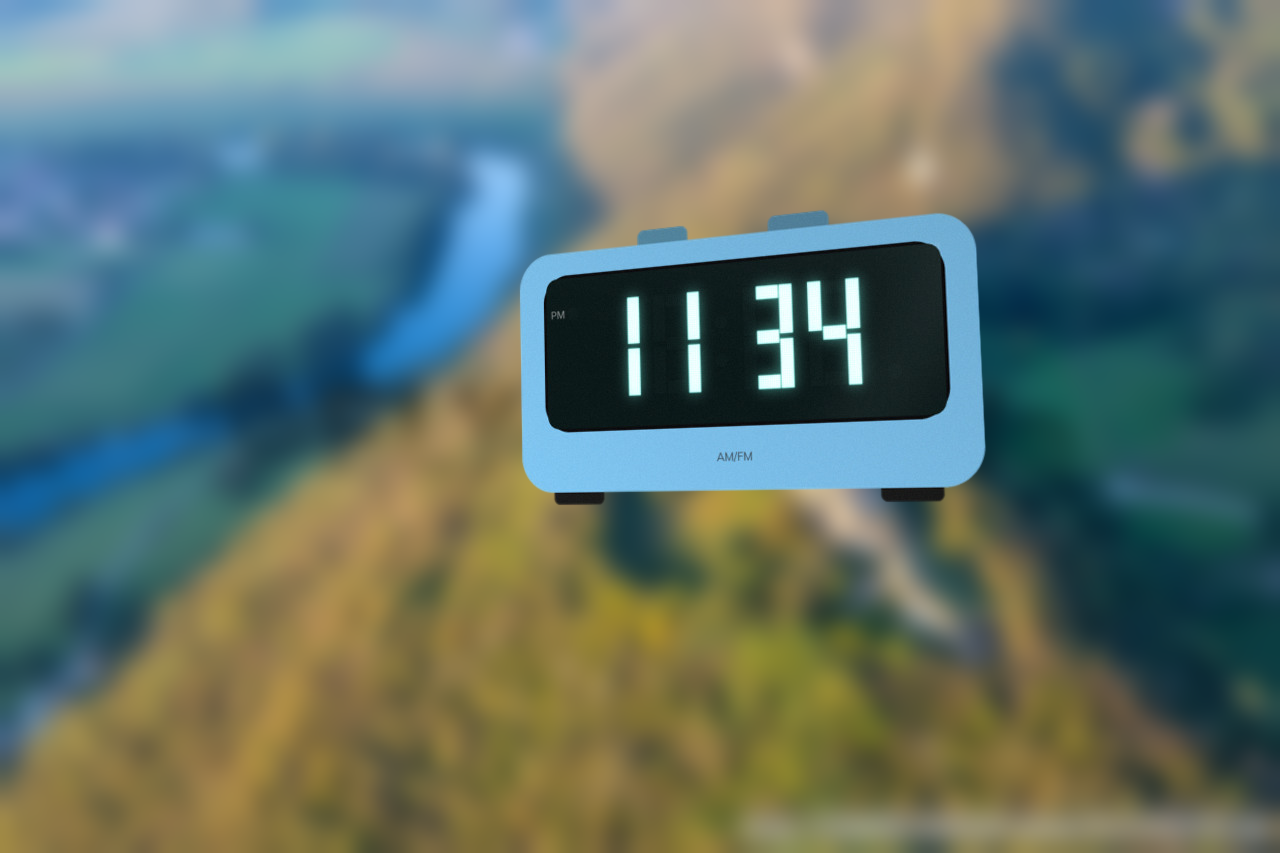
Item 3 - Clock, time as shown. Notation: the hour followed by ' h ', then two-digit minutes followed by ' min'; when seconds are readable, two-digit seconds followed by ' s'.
11 h 34 min
